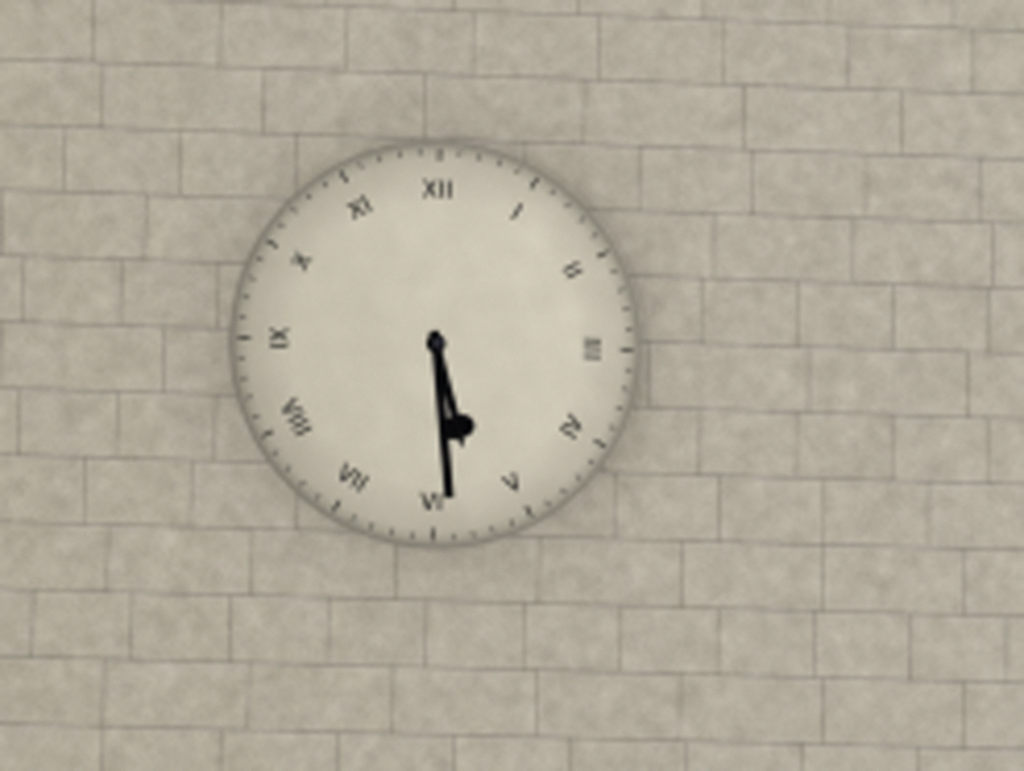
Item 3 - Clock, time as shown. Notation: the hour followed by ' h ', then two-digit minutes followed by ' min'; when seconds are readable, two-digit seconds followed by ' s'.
5 h 29 min
